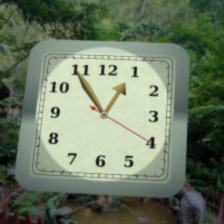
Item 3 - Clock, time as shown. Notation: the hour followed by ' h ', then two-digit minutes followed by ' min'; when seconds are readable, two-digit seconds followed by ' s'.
12 h 54 min 20 s
